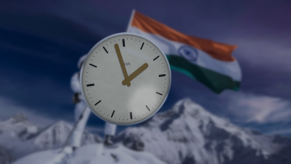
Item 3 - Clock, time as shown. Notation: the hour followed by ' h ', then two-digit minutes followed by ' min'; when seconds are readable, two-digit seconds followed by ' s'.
1 h 58 min
